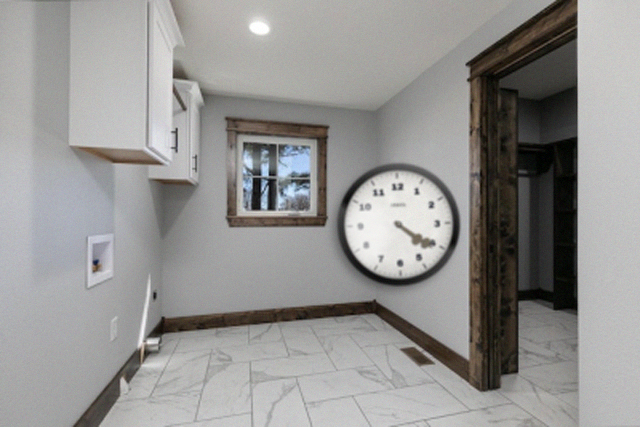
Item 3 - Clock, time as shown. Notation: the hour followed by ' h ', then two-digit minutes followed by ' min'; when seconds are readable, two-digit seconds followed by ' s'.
4 h 21 min
